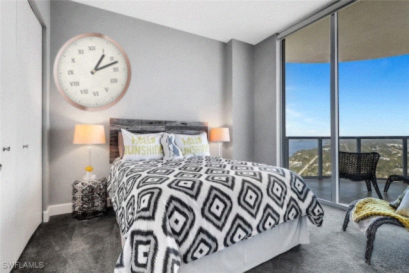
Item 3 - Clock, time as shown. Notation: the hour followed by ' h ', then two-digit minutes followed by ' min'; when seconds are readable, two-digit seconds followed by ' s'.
1 h 12 min
